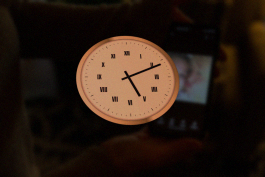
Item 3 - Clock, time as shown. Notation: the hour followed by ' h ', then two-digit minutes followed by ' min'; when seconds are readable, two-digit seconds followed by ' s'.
5 h 11 min
